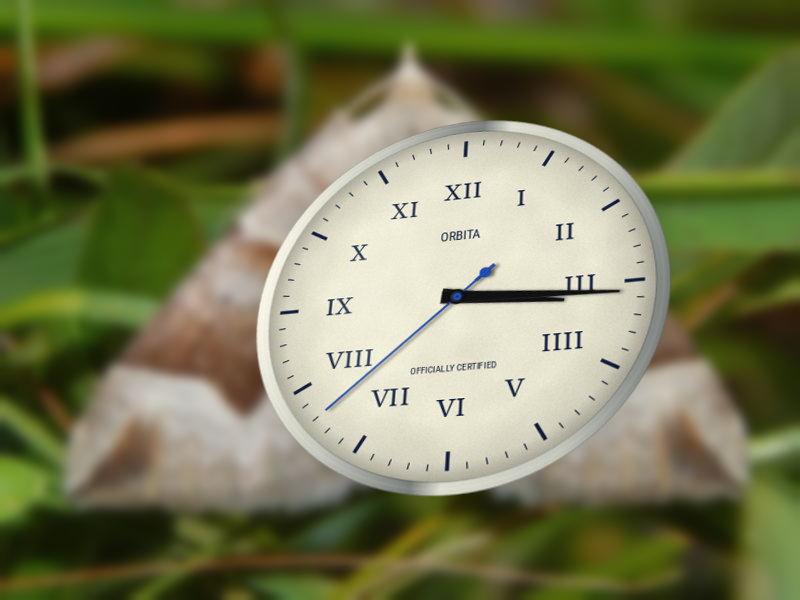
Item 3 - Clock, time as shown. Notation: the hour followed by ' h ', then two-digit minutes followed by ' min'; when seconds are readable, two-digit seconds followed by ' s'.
3 h 15 min 38 s
